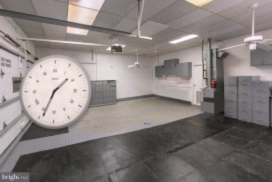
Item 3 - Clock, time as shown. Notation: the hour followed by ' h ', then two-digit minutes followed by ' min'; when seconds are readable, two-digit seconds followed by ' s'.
1 h 34 min
